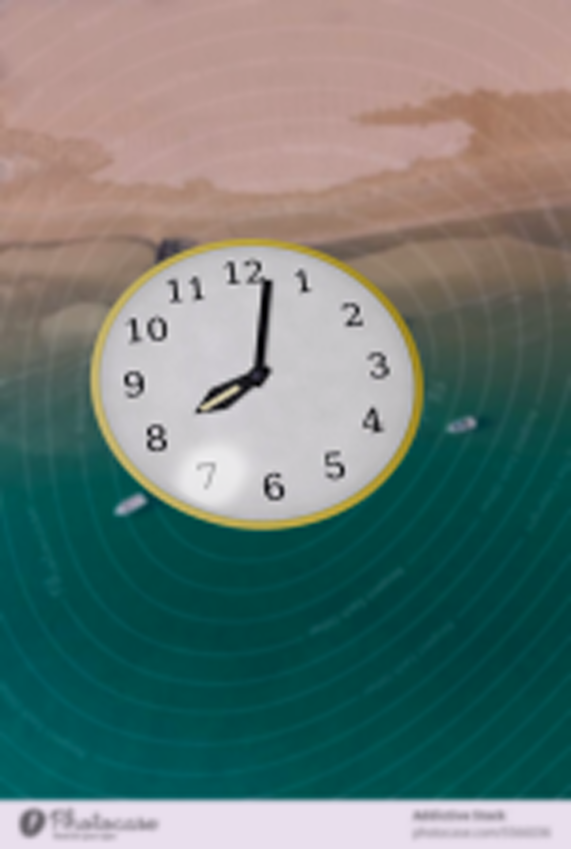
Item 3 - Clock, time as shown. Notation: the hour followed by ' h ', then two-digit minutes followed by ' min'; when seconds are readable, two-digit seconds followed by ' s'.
8 h 02 min
